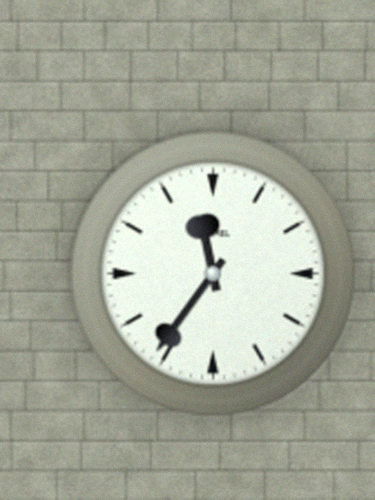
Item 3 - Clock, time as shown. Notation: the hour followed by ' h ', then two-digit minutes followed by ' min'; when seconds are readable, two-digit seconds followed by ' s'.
11 h 36 min
